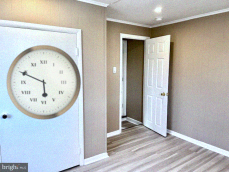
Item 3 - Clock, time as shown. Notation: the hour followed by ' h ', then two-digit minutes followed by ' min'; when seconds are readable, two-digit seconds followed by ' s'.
5 h 49 min
